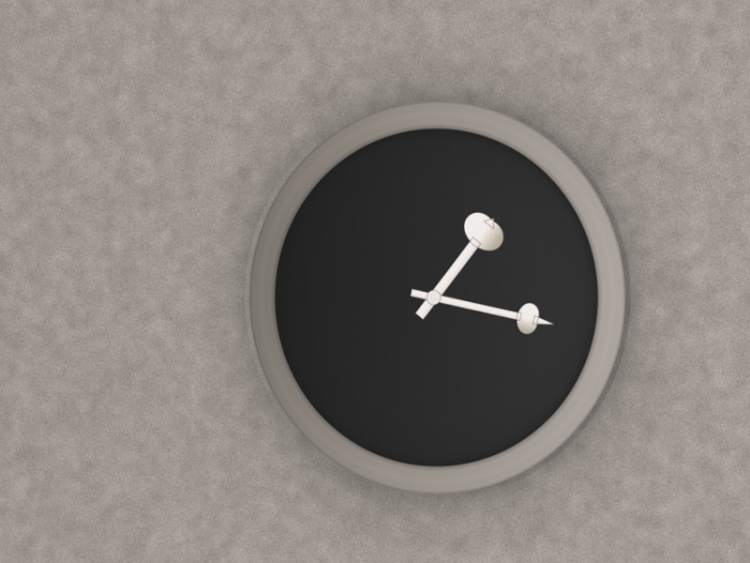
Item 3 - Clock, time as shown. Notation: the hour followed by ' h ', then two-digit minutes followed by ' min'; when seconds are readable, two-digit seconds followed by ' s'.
1 h 17 min
